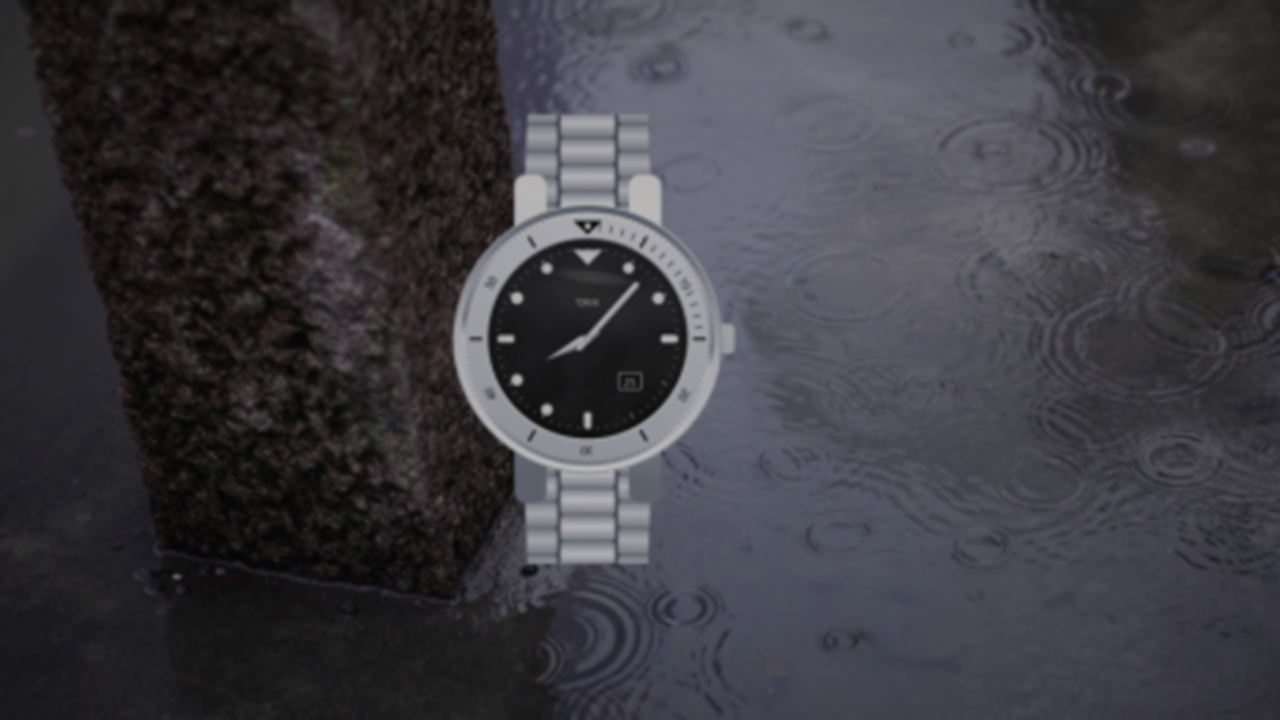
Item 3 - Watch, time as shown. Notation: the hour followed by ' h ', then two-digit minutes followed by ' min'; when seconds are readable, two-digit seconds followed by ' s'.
8 h 07 min
